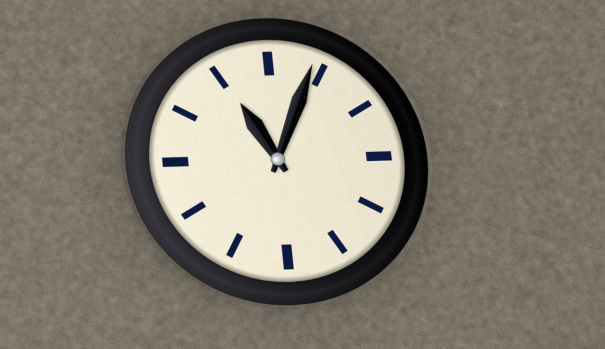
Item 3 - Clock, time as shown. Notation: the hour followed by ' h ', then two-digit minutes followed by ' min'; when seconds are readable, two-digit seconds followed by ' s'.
11 h 04 min
